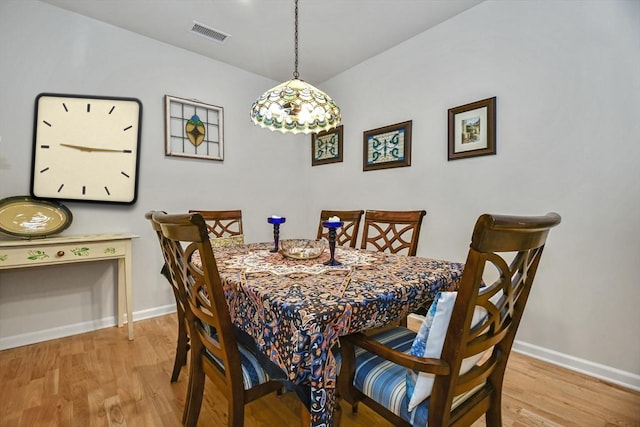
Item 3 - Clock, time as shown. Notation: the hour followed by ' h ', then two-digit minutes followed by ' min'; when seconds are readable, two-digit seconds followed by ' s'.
9 h 15 min
